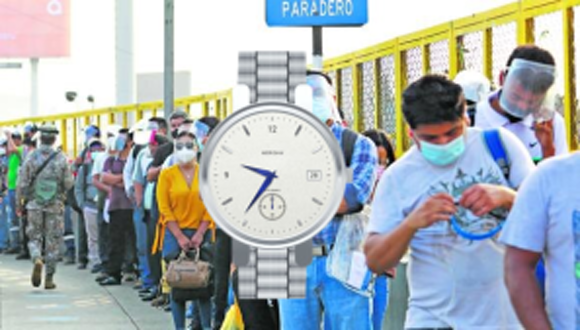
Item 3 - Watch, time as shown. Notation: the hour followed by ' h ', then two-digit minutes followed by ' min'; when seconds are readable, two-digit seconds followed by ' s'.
9 h 36 min
